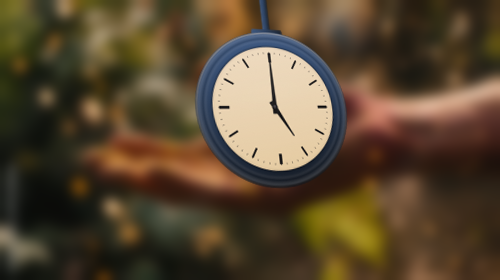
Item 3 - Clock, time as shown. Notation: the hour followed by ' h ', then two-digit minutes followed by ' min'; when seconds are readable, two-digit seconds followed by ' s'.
5 h 00 min
